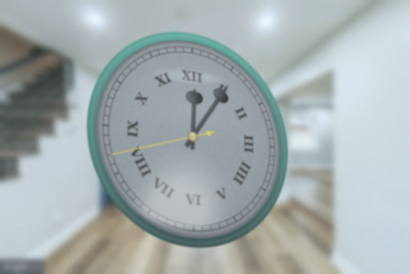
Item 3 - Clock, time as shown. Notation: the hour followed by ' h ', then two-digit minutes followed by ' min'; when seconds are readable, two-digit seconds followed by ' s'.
12 h 05 min 42 s
